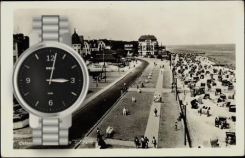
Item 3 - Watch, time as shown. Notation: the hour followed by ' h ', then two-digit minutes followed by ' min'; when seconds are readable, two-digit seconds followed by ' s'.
3 h 02 min
